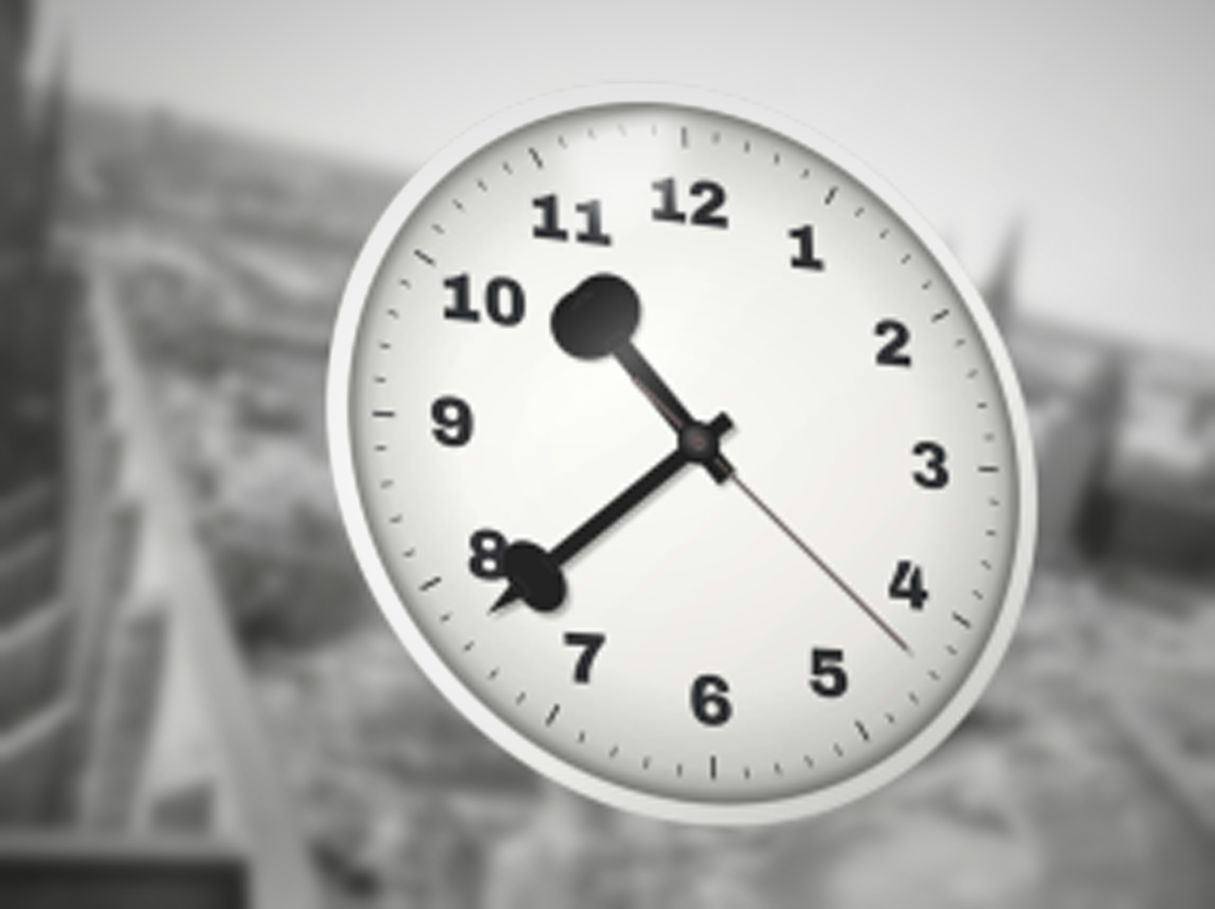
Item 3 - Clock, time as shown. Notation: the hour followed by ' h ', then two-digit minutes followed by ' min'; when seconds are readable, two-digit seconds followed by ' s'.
10 h 38 min 22 s
